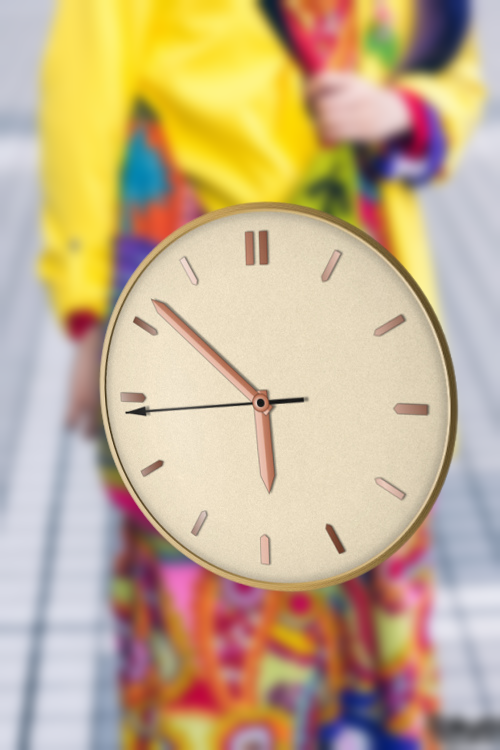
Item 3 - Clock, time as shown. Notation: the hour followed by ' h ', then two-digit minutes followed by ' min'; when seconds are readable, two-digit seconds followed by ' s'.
5 h 51 min 44 s
